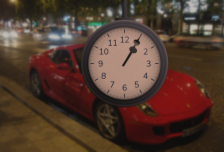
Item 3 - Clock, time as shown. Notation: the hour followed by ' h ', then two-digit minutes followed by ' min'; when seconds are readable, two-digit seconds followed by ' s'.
1 h 05 min
